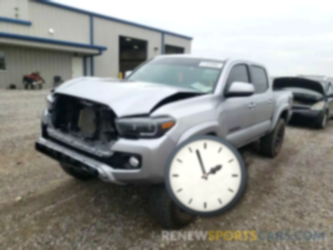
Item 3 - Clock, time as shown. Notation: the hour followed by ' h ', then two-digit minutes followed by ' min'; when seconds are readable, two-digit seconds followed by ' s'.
1 h 57 min
